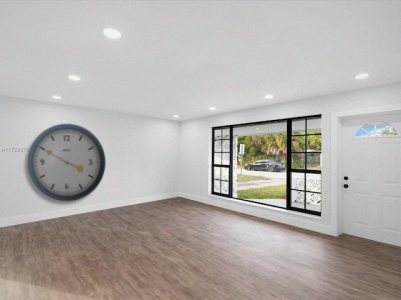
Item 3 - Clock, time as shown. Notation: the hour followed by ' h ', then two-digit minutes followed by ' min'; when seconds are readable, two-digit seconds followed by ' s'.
3 h 50 min
